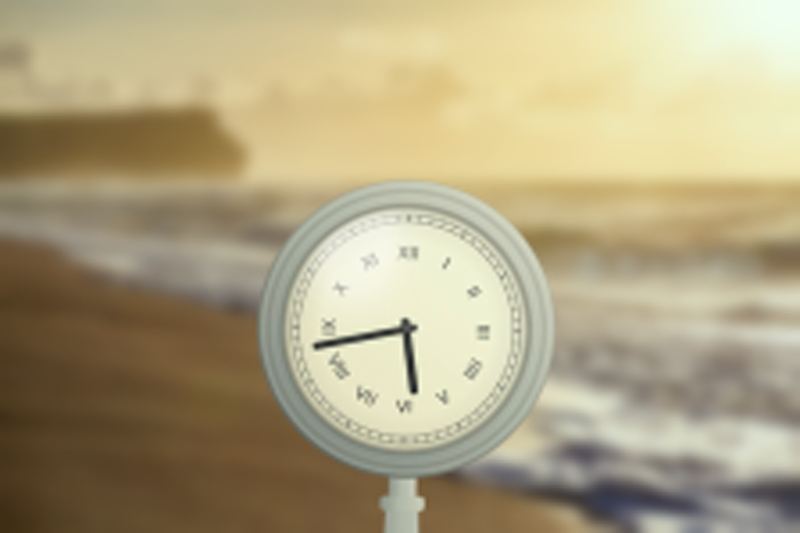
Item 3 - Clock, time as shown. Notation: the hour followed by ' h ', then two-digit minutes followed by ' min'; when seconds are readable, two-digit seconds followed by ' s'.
5 h 43 min
